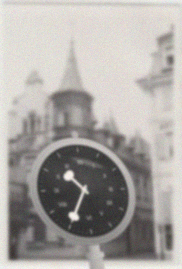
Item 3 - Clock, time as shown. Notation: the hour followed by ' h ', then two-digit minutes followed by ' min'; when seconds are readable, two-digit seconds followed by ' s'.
10 h 35 min
